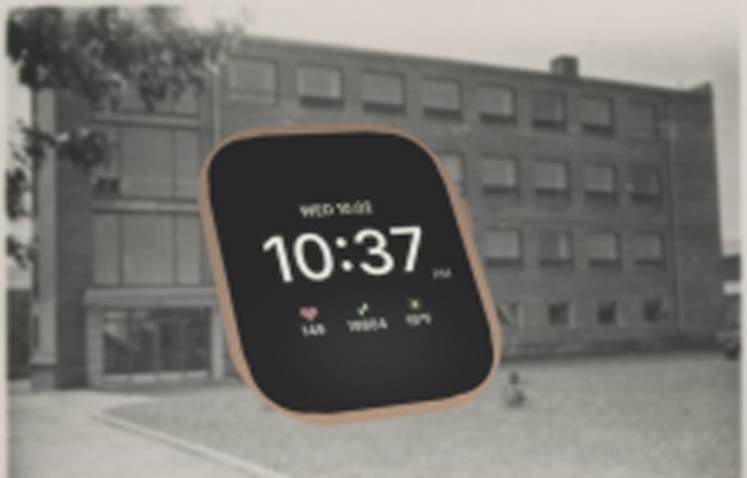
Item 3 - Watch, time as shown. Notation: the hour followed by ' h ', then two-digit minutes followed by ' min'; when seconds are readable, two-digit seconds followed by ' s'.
10 h 37 min
